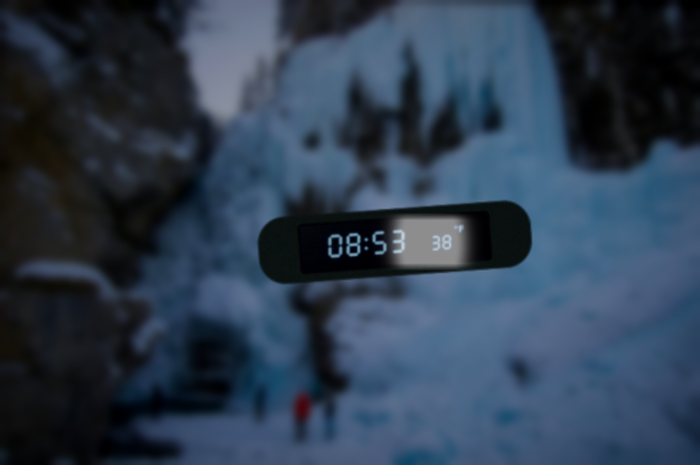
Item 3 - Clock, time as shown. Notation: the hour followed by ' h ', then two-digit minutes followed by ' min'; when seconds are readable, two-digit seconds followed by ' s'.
8 h 53 min
